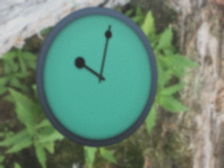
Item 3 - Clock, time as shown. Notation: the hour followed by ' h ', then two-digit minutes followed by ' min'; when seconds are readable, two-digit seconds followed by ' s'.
10 h 02 min
